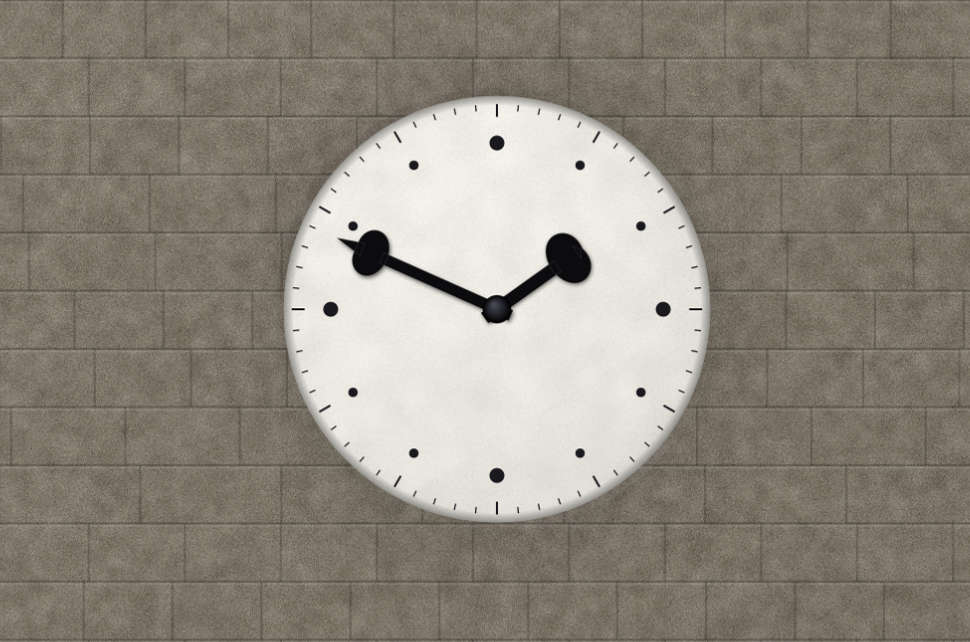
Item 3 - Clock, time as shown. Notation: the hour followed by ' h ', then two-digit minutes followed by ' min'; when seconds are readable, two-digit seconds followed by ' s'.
1 h 49 min
